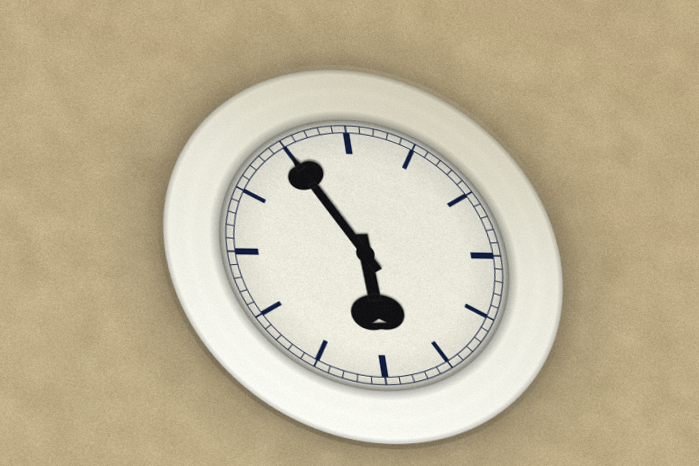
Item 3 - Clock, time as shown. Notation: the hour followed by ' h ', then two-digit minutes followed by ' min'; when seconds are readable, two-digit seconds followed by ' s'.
5 h 55 min
